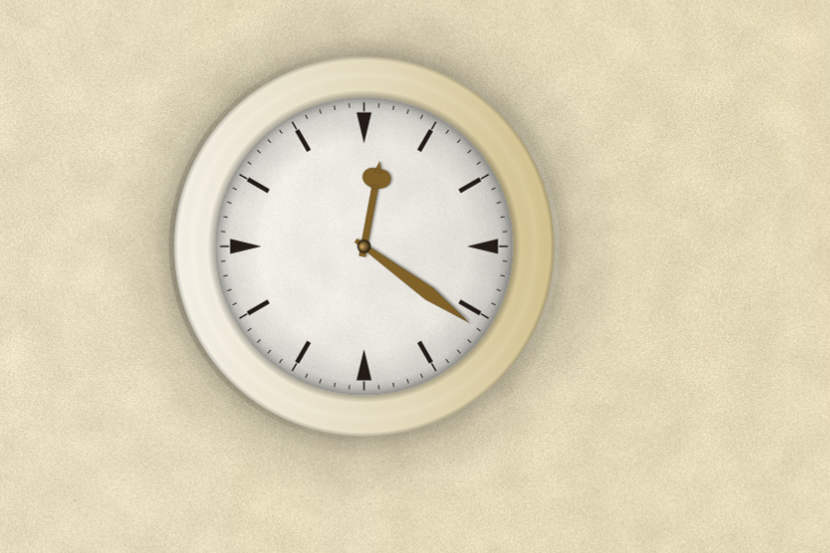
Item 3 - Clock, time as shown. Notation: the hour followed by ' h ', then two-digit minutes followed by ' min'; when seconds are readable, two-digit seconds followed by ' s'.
12 h 21 min
